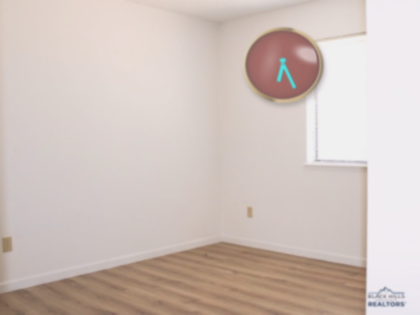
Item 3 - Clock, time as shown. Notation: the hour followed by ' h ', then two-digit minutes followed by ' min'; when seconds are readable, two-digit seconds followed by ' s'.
6 h 26 min
